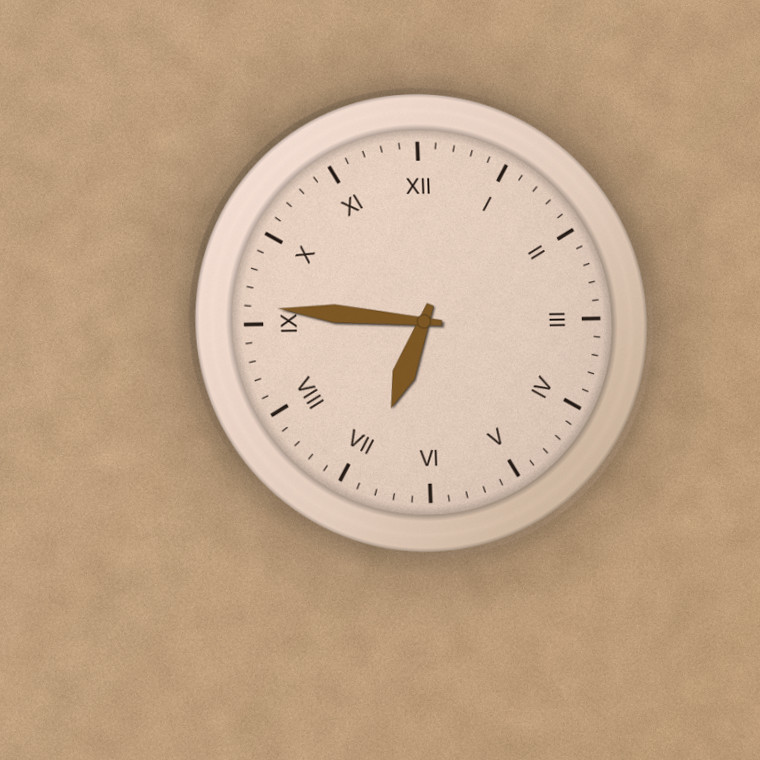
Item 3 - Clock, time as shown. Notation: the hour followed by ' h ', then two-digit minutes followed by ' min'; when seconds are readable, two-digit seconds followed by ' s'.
6 h 46 min
